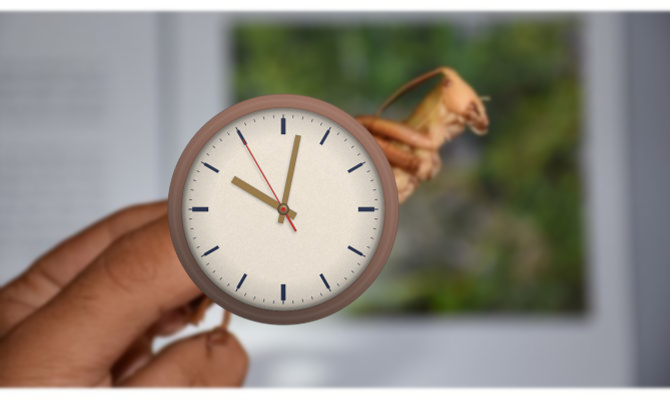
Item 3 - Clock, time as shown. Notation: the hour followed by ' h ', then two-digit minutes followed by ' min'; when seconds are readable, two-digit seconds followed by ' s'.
10 h 01 min 55 s
